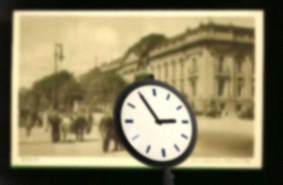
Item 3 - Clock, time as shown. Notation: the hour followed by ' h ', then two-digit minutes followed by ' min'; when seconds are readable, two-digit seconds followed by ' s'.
2 h 55 min
